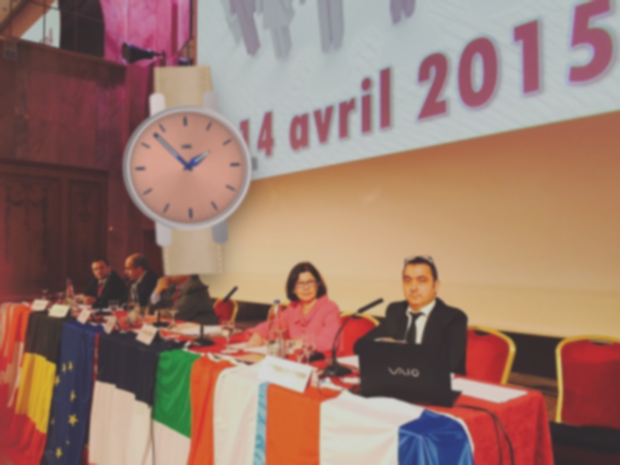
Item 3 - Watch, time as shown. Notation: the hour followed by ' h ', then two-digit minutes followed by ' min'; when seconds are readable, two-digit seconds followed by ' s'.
1 h 53 min
